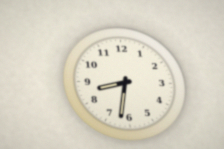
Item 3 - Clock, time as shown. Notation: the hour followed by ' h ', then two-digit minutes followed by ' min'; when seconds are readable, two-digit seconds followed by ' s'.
8 h 32 min
